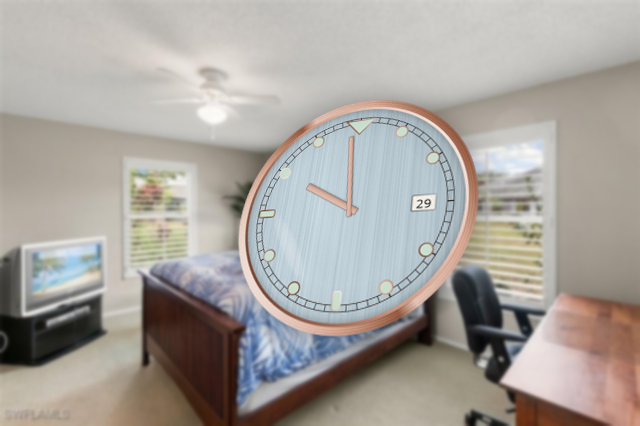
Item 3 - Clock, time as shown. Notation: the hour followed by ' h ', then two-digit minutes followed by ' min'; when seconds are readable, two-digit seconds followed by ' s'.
9 h 59 min
